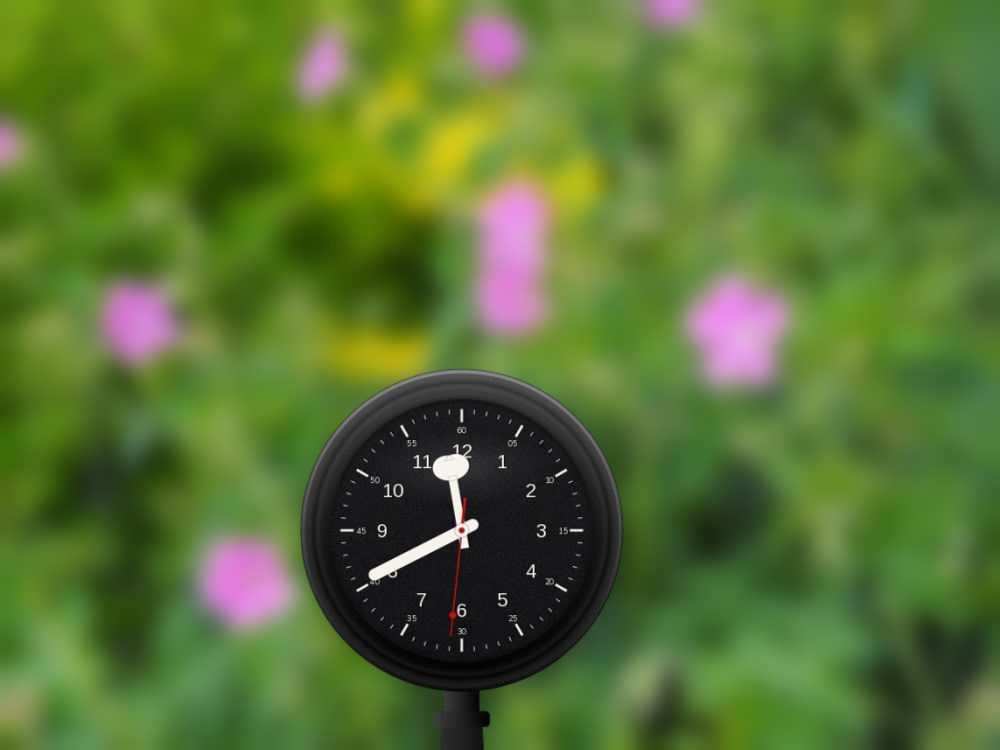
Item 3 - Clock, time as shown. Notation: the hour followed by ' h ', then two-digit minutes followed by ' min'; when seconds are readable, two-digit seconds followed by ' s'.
11 h 40 min 31 s
